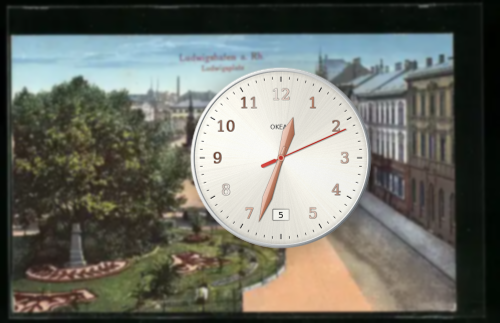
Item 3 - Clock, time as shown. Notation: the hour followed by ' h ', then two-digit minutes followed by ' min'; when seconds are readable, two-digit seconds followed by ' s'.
12 h 33 min 11 s
